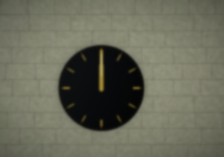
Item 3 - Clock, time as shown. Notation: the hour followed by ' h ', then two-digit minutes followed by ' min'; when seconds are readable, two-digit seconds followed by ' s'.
12 h 00 min
